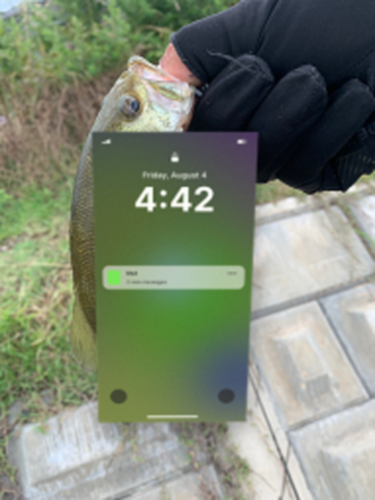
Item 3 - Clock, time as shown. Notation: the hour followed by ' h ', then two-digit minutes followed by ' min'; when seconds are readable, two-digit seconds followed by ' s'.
4 h 42 min
